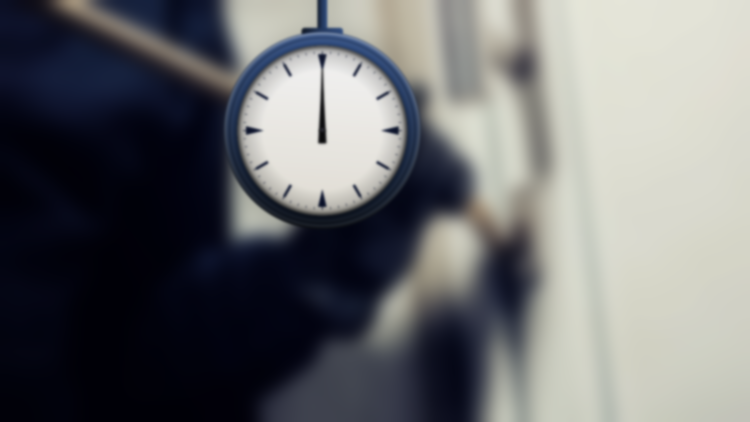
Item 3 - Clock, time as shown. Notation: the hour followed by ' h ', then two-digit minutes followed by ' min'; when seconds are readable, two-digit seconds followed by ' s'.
12 h 00 min
